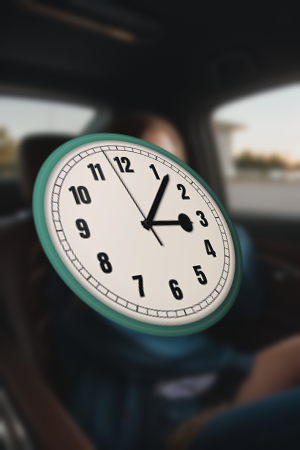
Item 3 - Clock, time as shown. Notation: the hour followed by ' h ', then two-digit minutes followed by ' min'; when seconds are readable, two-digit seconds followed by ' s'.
3 h 06 min 58 s
